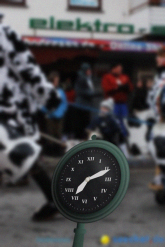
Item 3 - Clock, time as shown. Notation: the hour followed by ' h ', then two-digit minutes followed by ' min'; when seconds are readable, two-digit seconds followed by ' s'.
7 h 11 min
